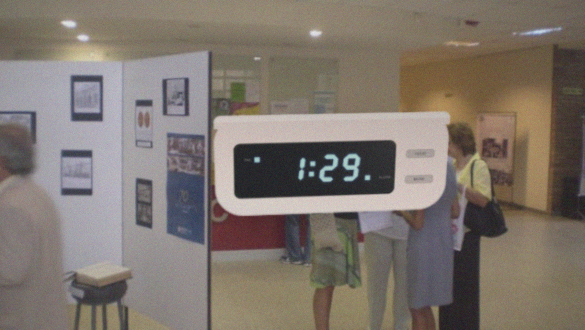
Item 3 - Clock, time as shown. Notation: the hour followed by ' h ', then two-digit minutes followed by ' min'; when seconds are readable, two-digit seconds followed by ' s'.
1 h 29 min
